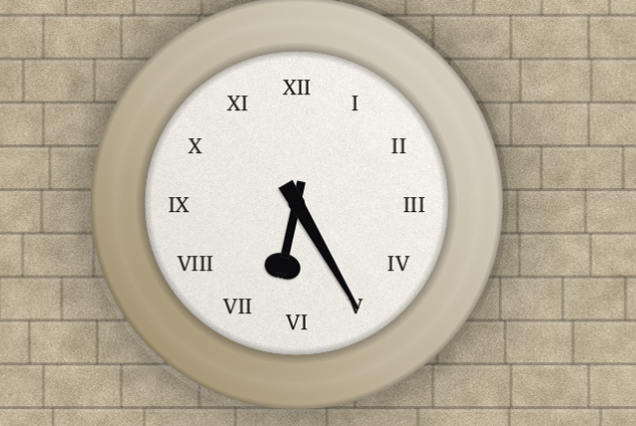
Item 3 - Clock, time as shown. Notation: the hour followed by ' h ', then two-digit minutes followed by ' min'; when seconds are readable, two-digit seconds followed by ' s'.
6 h 25 min
